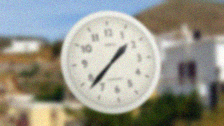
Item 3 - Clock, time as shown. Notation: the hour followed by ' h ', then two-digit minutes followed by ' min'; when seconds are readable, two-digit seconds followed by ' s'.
1 h 38 min
